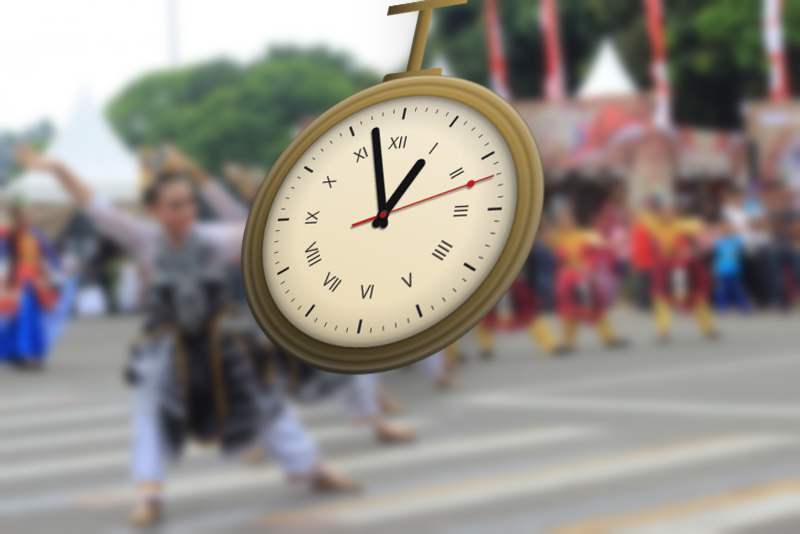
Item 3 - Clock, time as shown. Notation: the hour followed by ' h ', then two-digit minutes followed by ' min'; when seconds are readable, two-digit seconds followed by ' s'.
12 h 57 min 12 s
